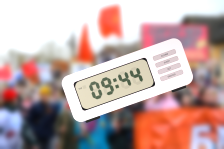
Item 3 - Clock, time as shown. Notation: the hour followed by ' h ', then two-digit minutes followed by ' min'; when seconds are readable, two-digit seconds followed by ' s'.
9 h 44 min
